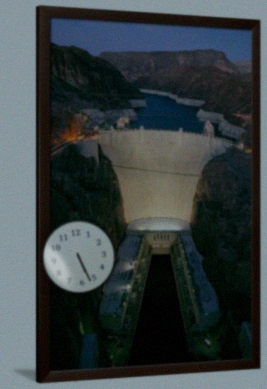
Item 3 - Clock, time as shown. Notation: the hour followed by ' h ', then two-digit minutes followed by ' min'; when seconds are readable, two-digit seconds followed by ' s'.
5 h 27 min
